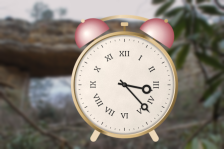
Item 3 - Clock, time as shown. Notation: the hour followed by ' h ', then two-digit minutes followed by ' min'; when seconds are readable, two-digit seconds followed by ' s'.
3 h 23 min
